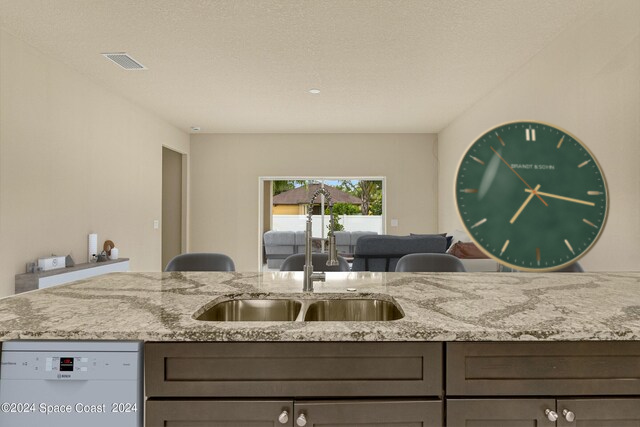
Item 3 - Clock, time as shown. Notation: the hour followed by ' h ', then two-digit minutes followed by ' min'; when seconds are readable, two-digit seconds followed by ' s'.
7 h 16 min 53 s
